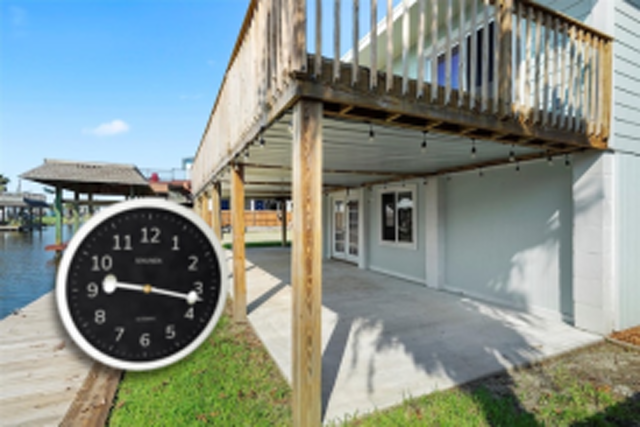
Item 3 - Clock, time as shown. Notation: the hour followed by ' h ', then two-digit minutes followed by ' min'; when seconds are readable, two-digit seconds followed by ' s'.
9 h 17 min
